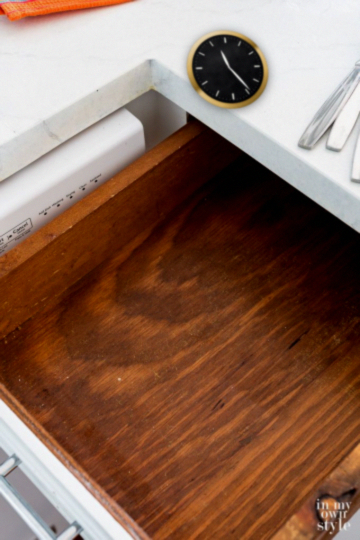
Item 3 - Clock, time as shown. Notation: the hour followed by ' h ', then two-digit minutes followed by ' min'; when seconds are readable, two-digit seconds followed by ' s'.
11 h 24 min
